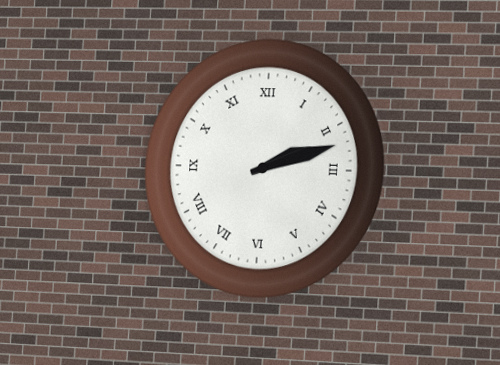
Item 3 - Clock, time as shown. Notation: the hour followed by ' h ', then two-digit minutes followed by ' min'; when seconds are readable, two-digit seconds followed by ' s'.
2 h 12 min
